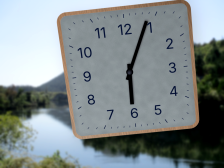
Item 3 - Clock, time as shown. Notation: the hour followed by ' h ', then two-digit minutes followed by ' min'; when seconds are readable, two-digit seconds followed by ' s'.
6 h 04 min
